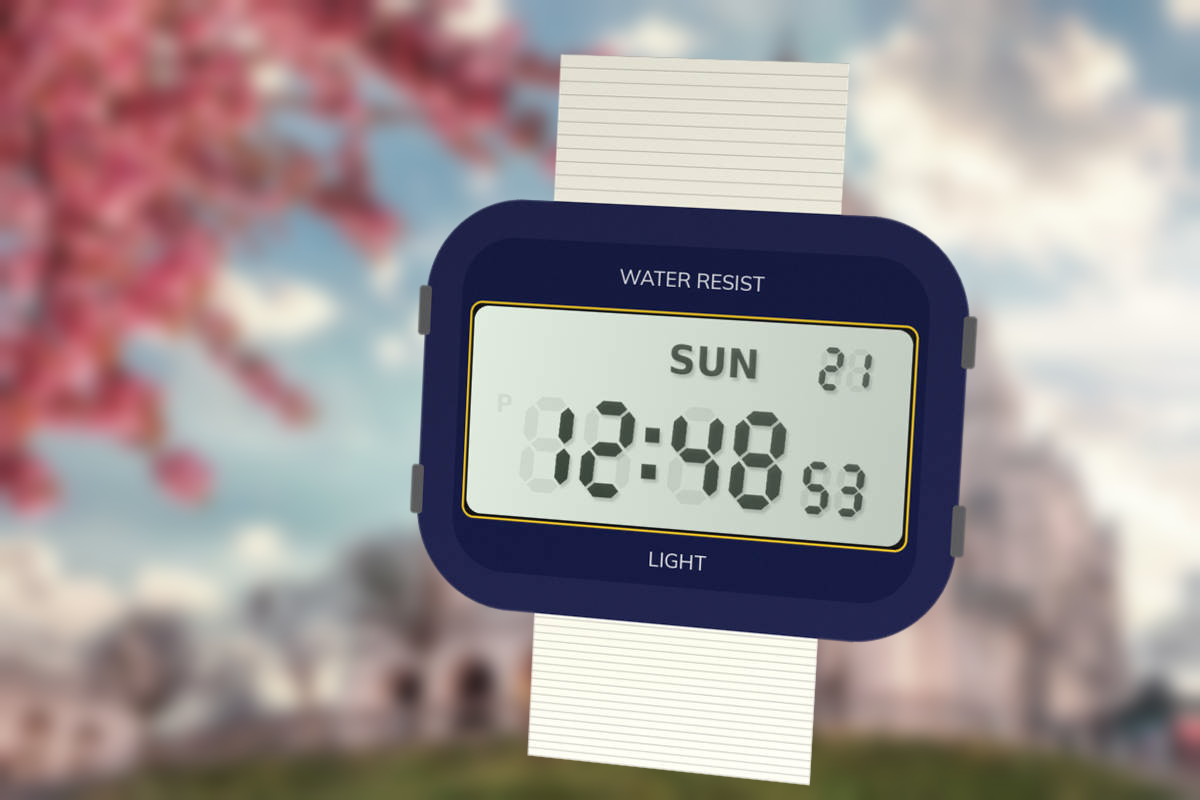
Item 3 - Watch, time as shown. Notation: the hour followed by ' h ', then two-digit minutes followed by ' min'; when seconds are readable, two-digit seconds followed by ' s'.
12 h 48 min 53 s
